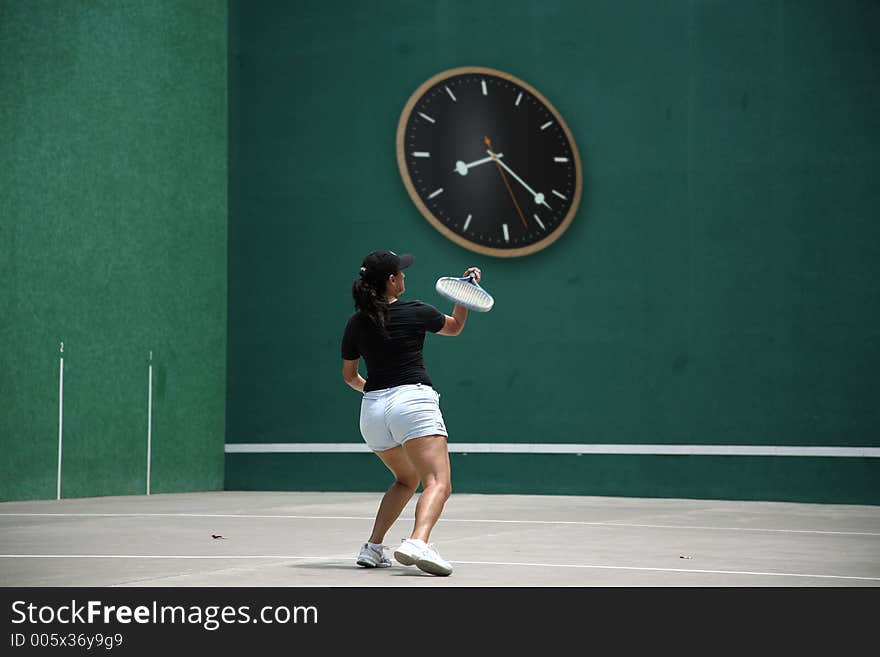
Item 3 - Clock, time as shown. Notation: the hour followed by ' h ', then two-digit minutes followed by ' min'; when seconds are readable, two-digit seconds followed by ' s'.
8 h 22 min 27 s
